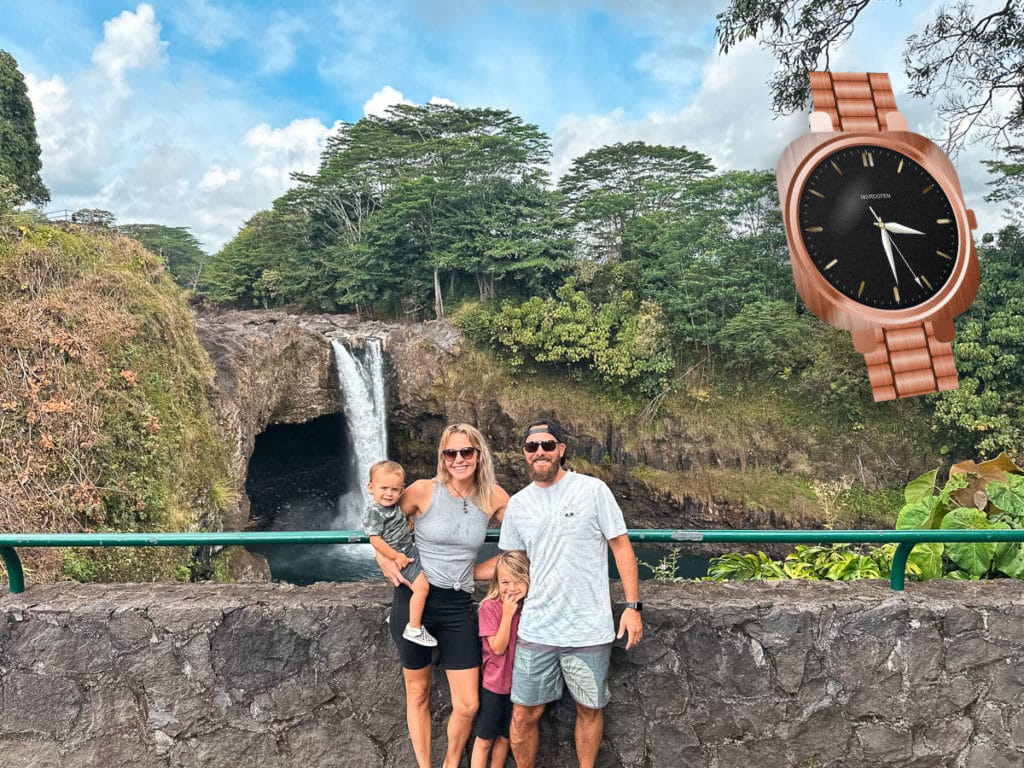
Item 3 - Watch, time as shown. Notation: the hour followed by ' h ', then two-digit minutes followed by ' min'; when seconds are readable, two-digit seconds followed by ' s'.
3 h 29 min 26 s
